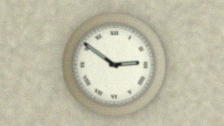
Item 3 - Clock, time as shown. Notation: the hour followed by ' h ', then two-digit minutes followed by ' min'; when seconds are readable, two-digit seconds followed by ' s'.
2 h 51 min
